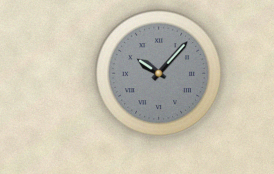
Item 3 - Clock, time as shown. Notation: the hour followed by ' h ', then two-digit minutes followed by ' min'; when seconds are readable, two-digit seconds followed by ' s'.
10 h 07 min
